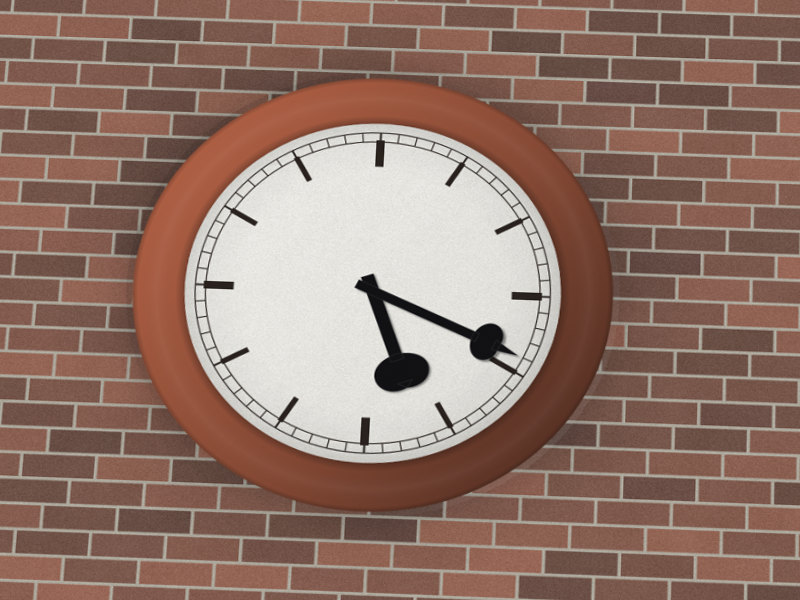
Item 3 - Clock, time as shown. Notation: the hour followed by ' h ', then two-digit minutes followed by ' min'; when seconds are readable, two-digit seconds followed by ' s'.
5 h 19 min
